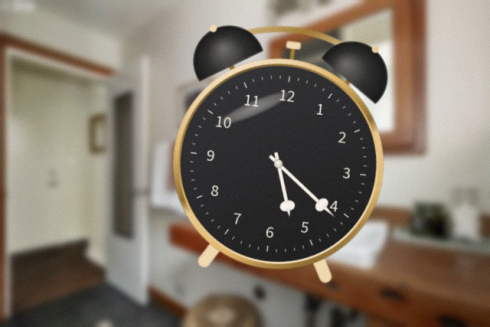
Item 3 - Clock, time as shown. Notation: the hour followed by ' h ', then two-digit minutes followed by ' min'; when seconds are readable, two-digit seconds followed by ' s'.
5 h 21 min
